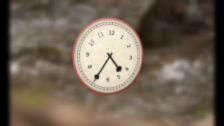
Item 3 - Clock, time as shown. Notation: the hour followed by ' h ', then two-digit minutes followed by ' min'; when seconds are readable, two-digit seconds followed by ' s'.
4 h 35 min
